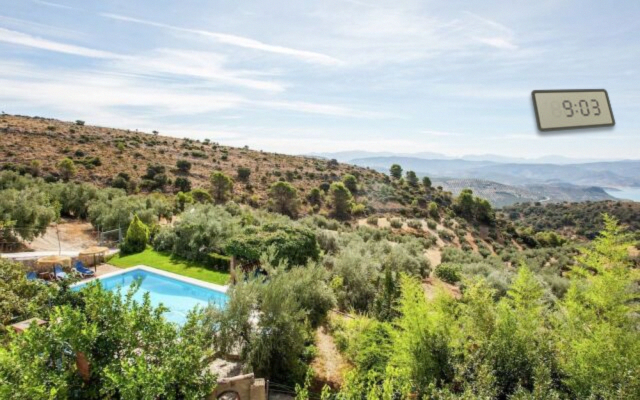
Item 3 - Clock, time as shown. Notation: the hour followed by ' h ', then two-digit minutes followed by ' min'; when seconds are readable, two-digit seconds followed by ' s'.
9 h 03 min
